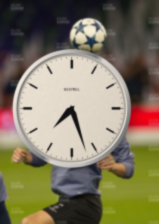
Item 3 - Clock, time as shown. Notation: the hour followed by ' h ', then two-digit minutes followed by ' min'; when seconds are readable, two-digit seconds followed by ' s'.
7 h 27 min
